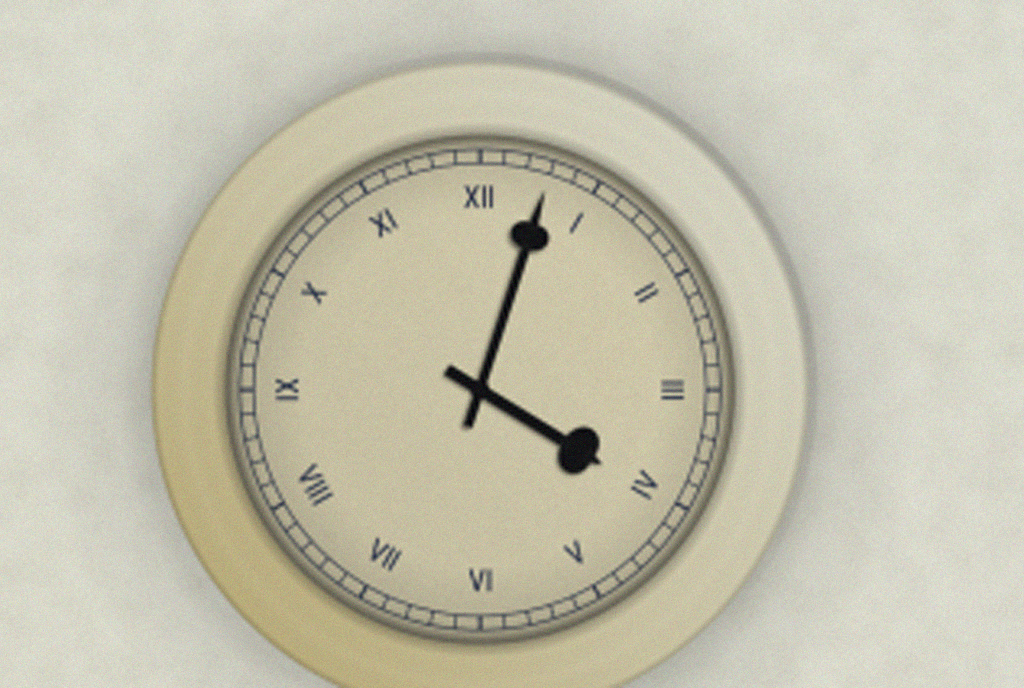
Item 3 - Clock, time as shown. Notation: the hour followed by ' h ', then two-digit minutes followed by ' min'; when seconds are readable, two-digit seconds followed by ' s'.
4 h 03 min
